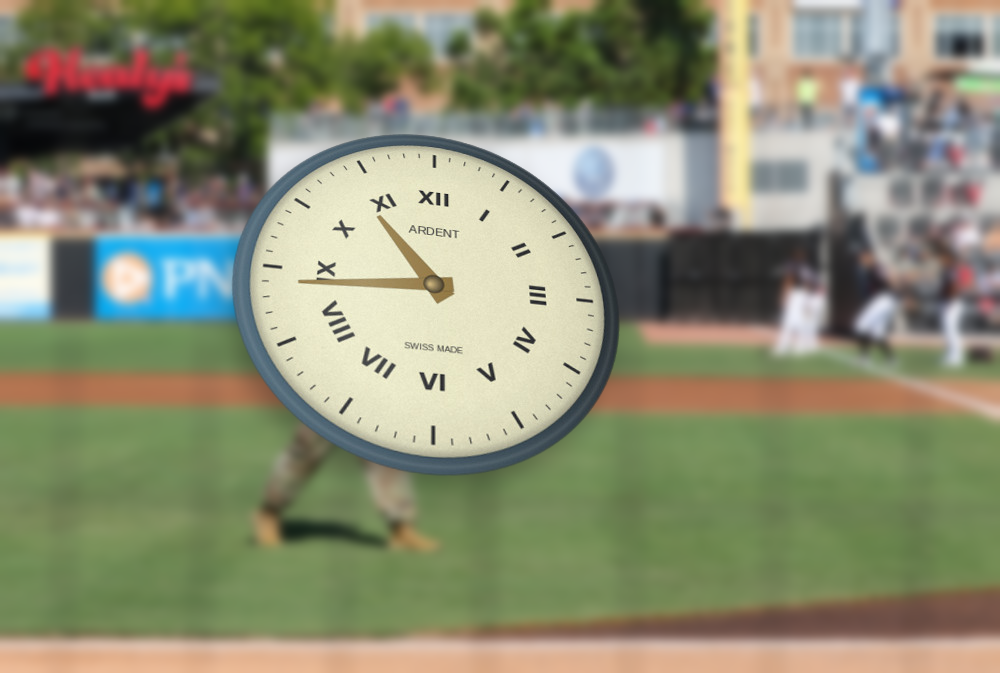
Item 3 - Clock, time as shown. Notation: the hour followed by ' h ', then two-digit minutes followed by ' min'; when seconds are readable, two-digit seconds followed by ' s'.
10 h 44 min
